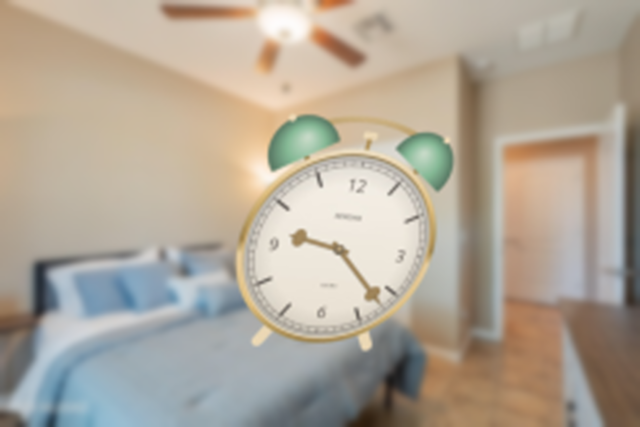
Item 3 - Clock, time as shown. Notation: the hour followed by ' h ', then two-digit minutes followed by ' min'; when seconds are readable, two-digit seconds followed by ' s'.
9 h 22 min
